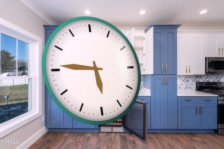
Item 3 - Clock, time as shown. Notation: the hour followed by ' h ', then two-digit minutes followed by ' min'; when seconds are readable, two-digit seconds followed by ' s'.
5 h 46 min
